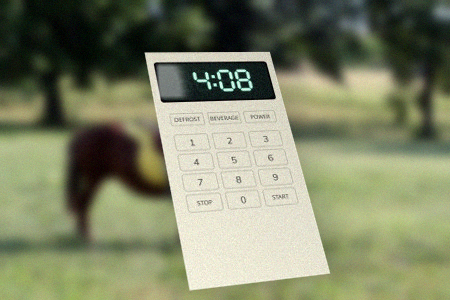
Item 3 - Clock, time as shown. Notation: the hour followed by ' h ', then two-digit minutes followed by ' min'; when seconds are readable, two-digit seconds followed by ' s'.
4 h 08 min
